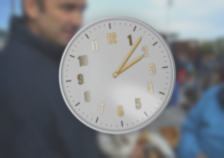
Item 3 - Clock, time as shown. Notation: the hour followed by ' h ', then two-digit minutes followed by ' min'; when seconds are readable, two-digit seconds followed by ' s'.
2 h 07 min
